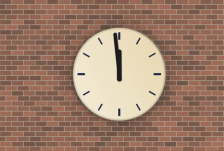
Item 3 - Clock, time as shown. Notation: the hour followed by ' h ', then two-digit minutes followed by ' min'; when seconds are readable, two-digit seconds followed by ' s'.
11 h 59 min
